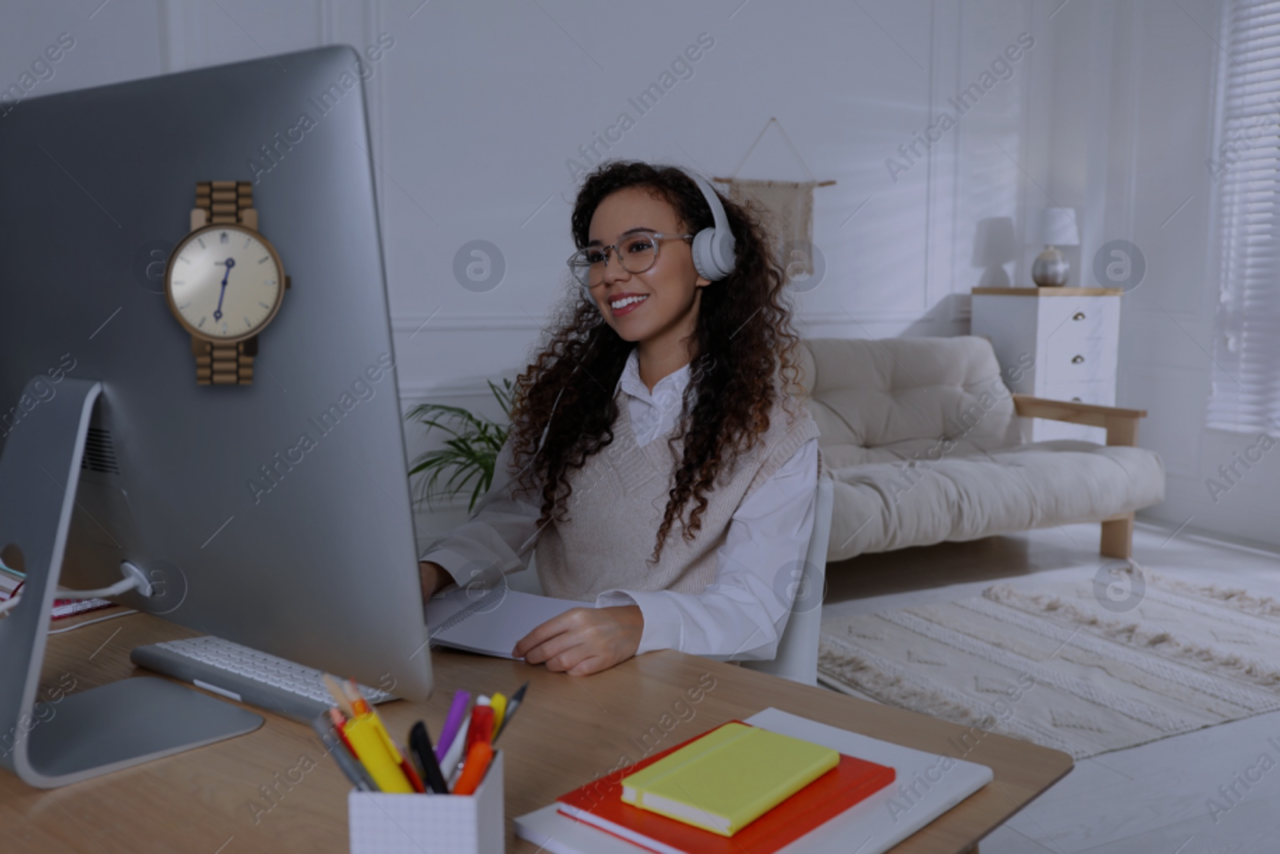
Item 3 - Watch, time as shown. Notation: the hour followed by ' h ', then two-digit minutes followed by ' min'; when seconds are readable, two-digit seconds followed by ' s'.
12 h 32 min
